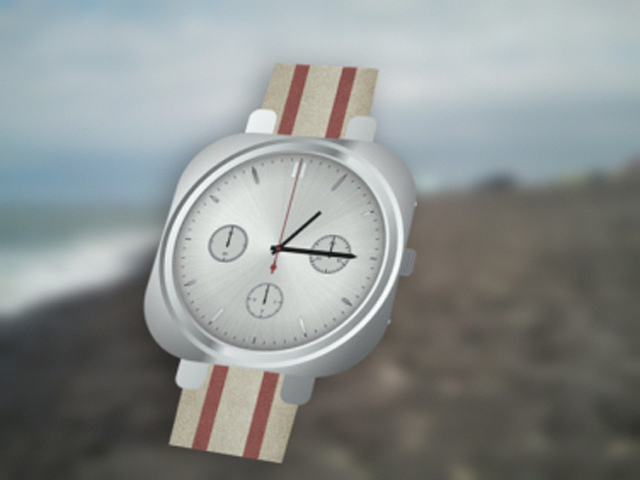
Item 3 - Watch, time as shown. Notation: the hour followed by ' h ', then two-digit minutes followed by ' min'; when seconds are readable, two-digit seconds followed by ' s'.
1 h 15 min
